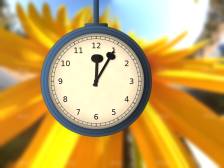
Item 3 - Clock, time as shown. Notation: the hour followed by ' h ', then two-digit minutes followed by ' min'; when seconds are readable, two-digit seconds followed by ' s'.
12 h 05 min
